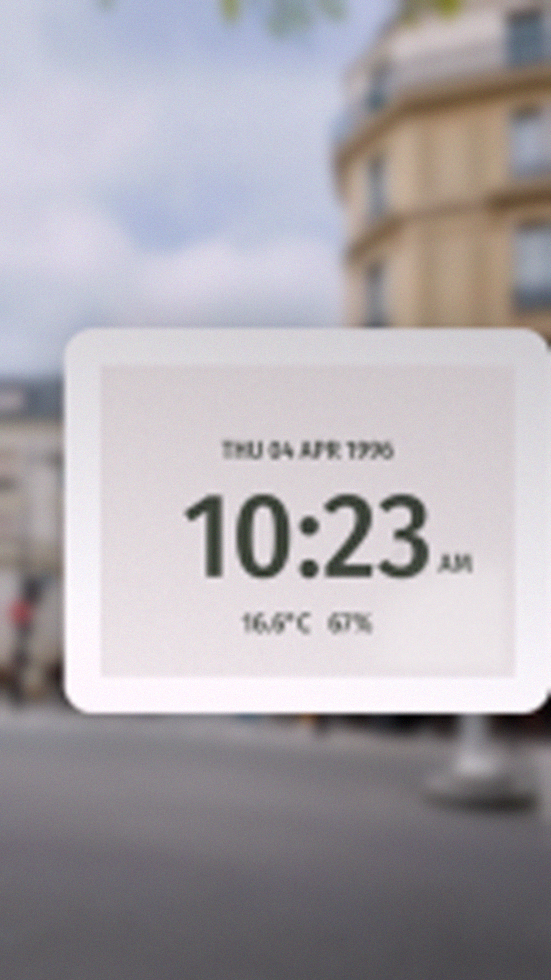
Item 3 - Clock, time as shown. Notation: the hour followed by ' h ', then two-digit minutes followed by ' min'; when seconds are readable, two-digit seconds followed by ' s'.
10 h 23 min
